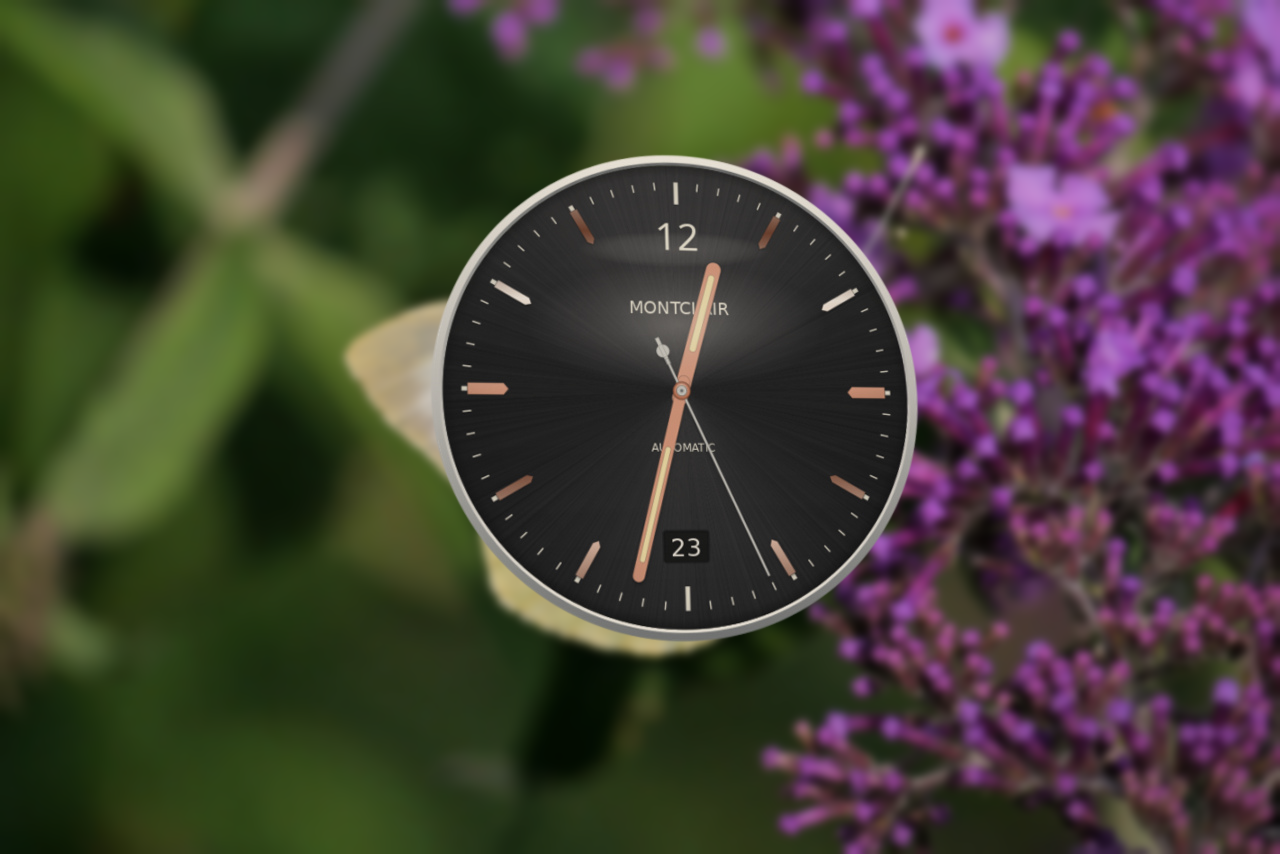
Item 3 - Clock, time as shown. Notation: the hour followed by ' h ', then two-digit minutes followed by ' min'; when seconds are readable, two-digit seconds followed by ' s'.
12 h 32 min 26 s
